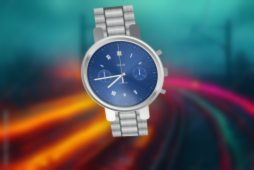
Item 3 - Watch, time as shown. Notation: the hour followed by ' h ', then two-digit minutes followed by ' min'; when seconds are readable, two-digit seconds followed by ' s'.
7 h 44 min
